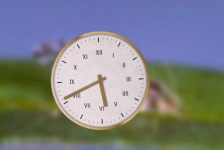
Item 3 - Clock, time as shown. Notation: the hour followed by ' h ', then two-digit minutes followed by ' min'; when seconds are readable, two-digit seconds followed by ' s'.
5 h 41 min
